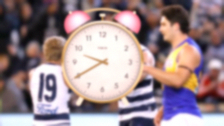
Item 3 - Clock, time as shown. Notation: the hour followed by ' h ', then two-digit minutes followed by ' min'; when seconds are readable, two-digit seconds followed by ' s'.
9 h 40 min
